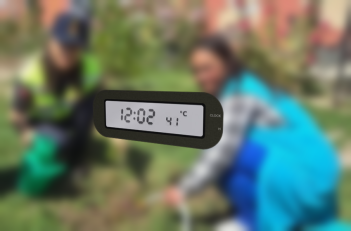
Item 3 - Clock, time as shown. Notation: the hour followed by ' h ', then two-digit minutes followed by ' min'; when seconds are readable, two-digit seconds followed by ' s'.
12 h 02 min
